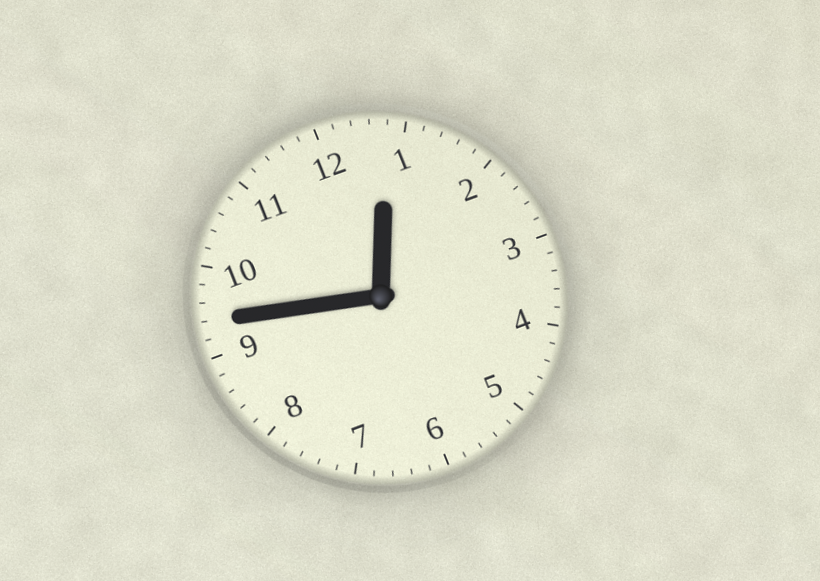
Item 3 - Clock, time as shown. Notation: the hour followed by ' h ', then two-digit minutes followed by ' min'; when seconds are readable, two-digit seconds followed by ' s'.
12 h 47 min
